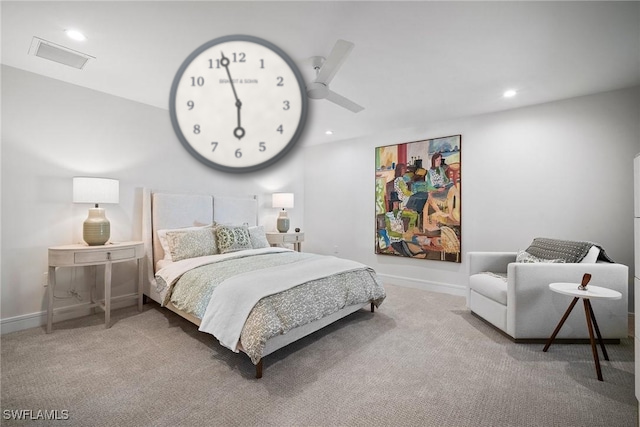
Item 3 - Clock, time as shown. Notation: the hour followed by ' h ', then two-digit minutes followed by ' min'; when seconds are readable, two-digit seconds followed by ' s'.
5 h 57 min
